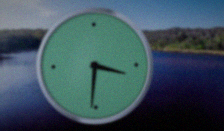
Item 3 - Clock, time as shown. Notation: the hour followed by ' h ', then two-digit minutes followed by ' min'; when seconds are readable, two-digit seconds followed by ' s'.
3 h 31 min
